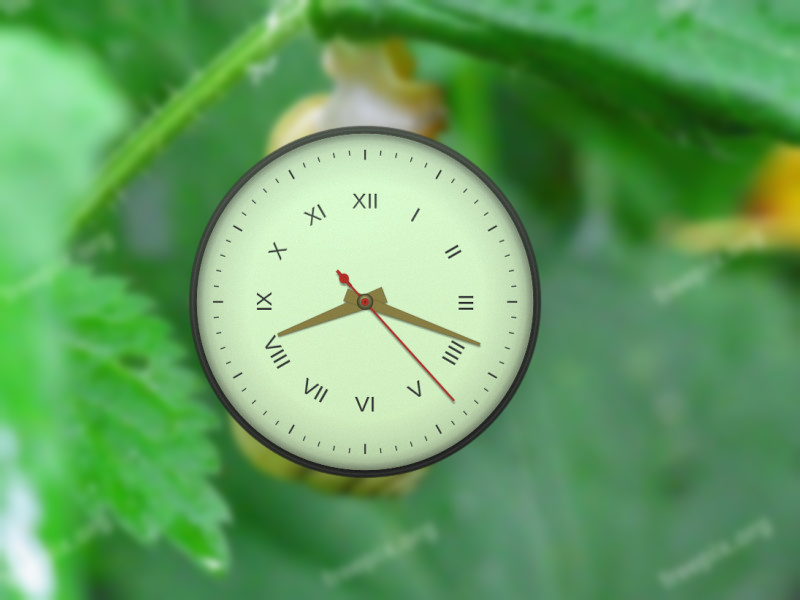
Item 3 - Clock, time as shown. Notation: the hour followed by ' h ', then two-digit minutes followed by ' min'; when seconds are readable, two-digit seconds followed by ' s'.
8 h 18 min 23 s
